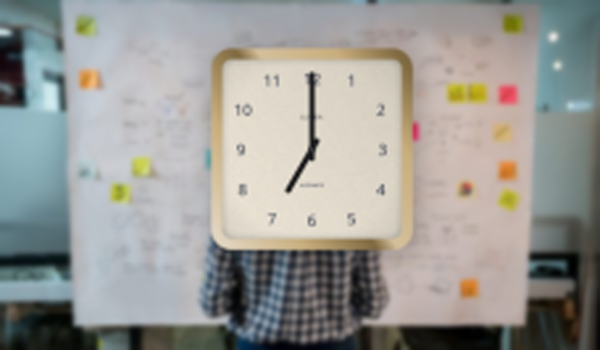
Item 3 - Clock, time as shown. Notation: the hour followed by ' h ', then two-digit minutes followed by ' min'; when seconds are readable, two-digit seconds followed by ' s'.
7 h 00 min
